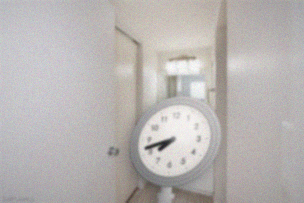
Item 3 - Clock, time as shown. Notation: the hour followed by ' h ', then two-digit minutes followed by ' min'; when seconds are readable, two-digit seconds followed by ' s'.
7 h 42 min
